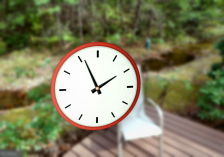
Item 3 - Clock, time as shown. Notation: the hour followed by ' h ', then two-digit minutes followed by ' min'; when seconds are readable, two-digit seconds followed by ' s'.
1 h 56 min
